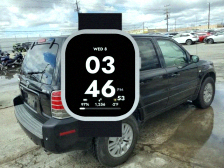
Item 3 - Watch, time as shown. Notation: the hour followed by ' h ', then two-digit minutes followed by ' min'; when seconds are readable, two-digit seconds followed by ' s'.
3 h 46 min
